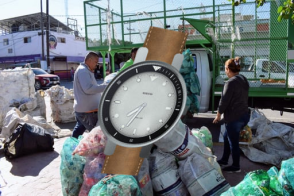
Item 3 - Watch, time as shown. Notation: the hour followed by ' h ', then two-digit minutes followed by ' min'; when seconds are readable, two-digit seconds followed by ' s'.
7 h 34 min
